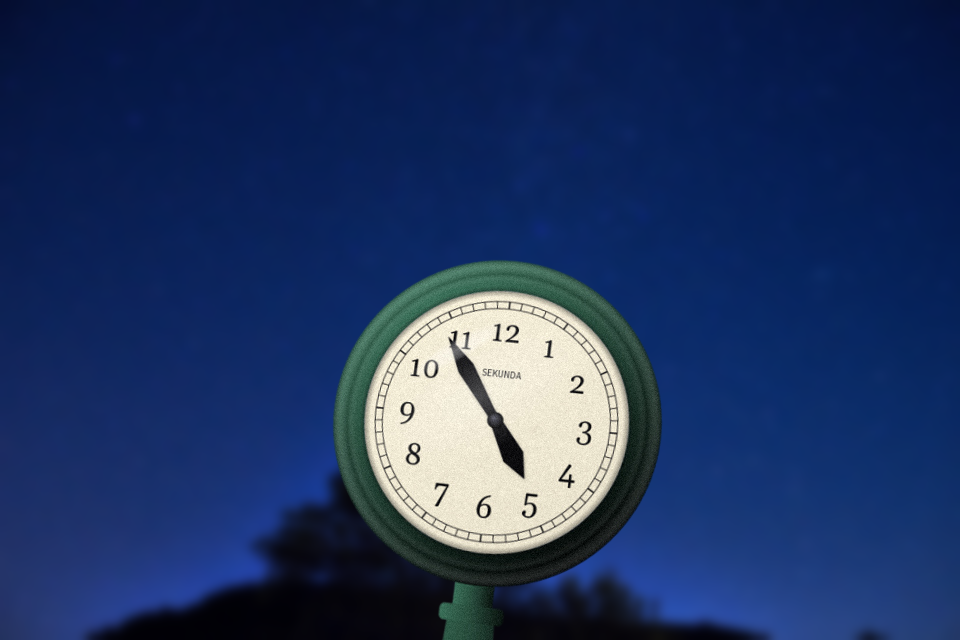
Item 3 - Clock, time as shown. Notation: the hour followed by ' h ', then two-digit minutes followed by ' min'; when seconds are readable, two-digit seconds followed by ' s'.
4 h 54 min
